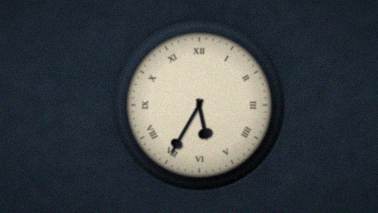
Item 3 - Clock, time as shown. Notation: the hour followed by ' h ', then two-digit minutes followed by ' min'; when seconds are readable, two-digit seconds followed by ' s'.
5 h 35 min
